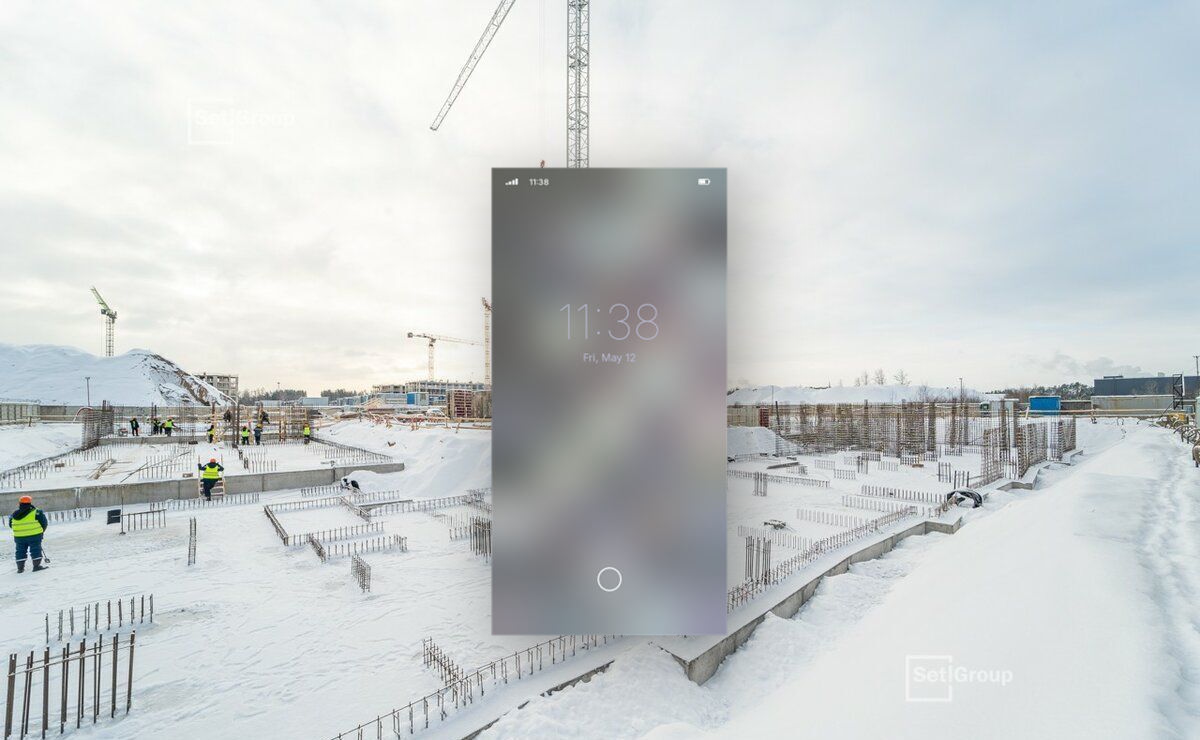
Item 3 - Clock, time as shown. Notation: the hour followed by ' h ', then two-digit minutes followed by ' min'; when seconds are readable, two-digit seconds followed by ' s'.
11 h 38 min
